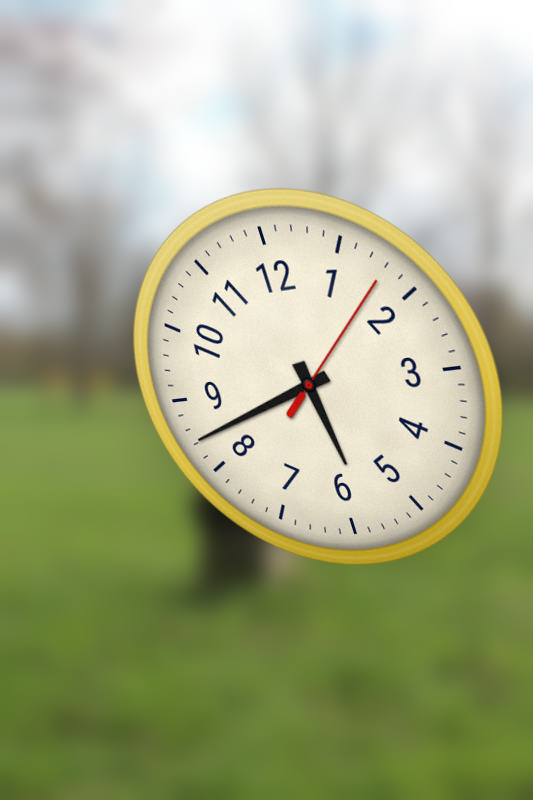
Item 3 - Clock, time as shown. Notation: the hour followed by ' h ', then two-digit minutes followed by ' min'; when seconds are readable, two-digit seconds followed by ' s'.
5 h 42 min 08 s
